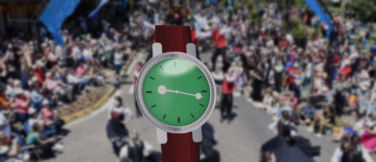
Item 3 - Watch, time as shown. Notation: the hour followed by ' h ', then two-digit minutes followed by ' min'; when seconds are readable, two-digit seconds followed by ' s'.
9 h 17 min
